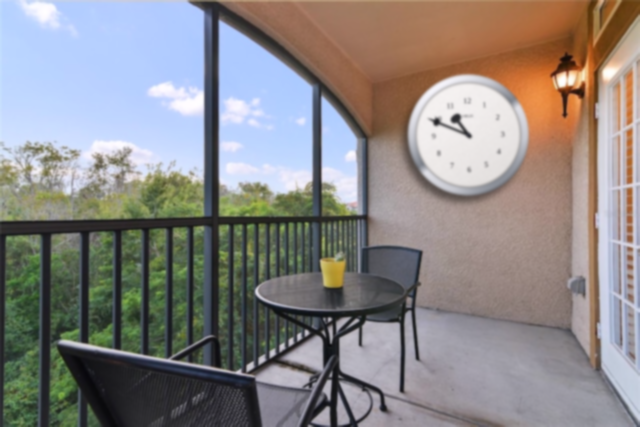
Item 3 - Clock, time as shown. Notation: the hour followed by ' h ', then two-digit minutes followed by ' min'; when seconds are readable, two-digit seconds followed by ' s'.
10 h 49 min
